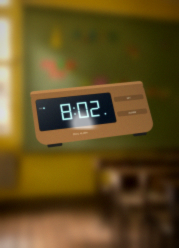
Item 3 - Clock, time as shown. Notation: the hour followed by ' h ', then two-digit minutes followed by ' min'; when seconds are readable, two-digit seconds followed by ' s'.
8 h 02 min
